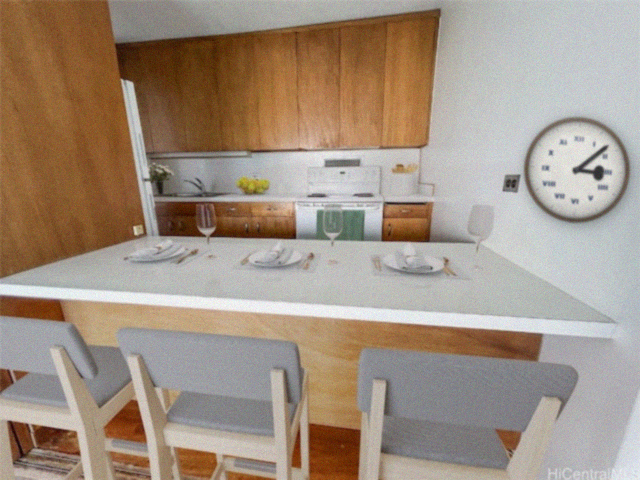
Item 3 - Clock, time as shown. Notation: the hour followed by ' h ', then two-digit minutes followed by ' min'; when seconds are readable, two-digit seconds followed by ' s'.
3 h 08 min
